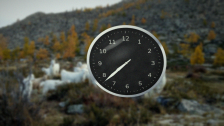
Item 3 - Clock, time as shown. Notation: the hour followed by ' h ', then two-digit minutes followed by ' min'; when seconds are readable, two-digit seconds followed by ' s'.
7 h 38 min
